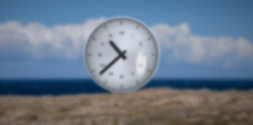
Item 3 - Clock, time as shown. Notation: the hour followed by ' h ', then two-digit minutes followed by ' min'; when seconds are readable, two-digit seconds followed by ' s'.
10 h 38 min
